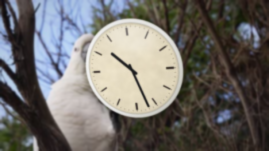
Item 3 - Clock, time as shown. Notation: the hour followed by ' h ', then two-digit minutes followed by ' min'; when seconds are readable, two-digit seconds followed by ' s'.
10 h 27 min
